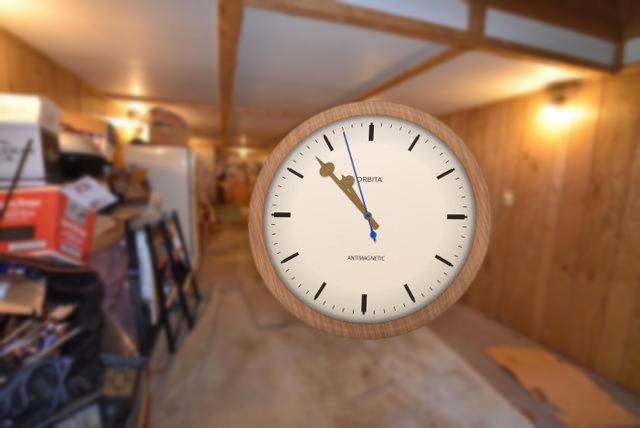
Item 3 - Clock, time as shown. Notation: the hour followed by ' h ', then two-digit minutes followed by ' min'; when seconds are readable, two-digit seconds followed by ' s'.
10 h 52 min 57 s
